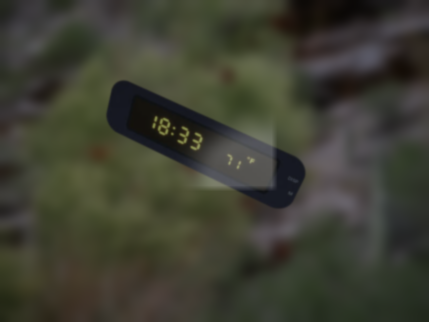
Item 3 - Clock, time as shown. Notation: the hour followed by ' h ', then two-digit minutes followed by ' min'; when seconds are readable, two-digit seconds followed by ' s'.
18 h 33 min
